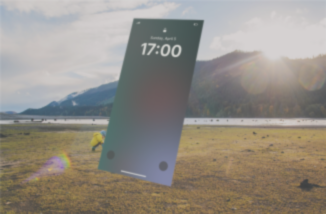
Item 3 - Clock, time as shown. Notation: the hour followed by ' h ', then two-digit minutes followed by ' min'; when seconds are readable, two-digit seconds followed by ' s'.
17 h 00 min
